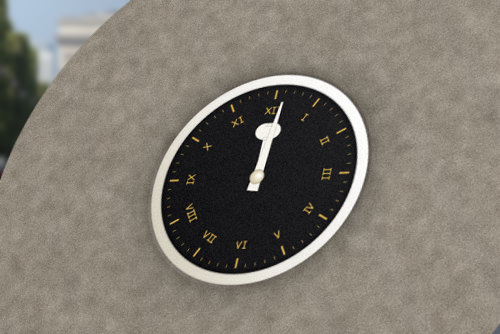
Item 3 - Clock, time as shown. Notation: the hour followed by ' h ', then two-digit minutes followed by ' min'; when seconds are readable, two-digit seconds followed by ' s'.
12 h 01 min
